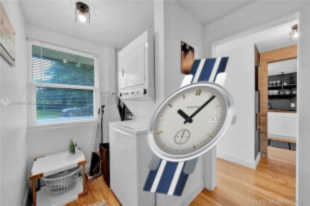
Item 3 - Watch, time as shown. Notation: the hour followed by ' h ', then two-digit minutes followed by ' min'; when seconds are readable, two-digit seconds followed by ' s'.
10 h 06 min
